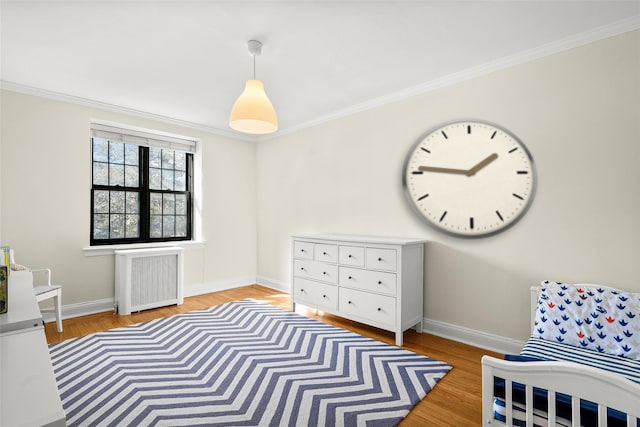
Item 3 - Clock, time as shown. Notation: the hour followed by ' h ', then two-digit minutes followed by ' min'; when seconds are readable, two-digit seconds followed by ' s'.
1 h 46 min
